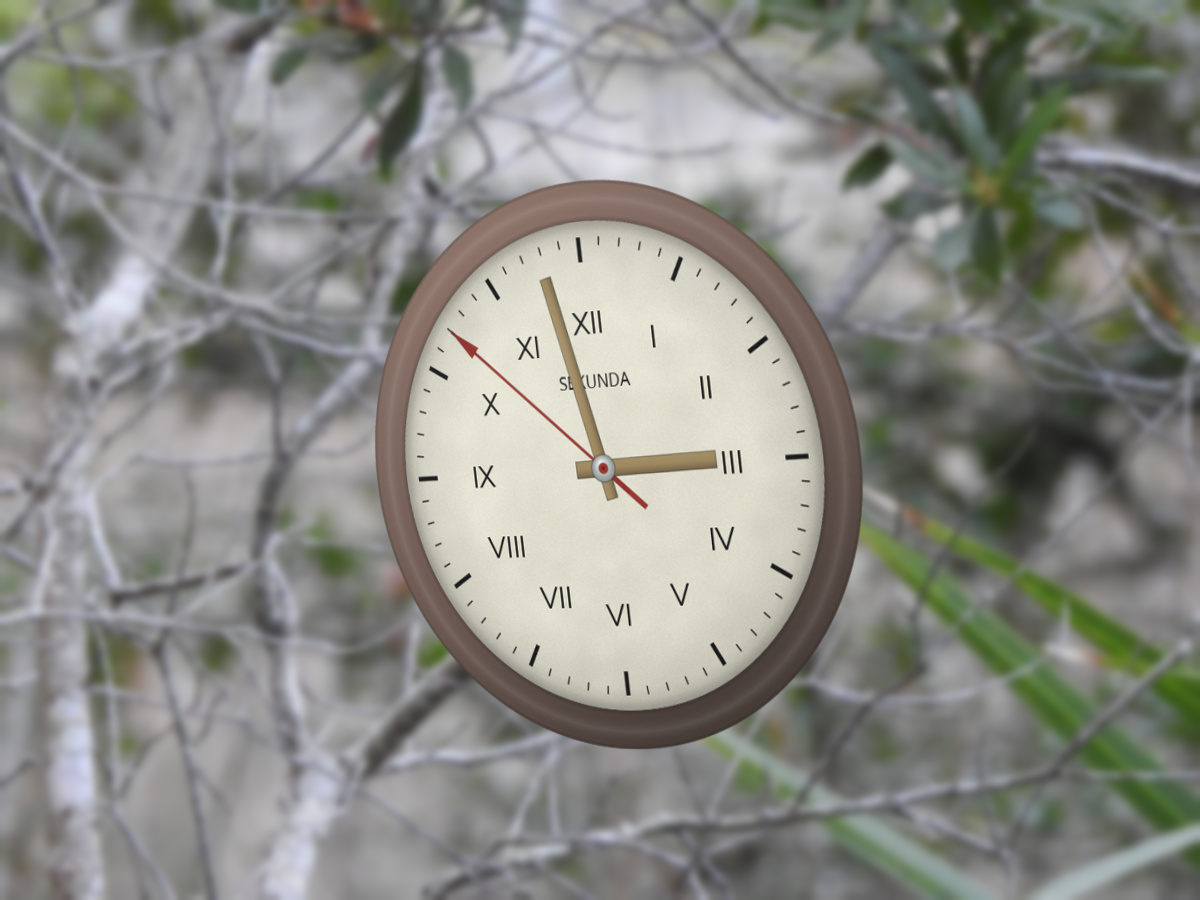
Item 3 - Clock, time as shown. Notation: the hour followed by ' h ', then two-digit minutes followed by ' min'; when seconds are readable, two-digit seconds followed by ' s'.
2 h 57 min 52 s
